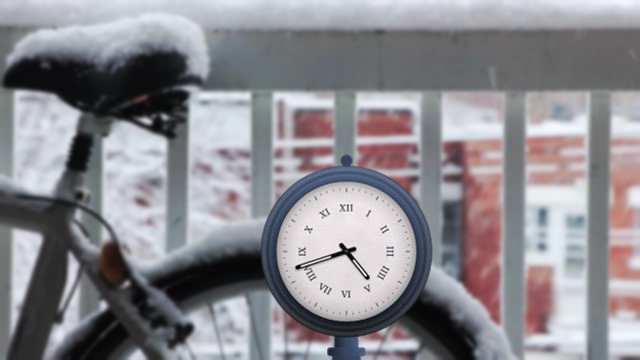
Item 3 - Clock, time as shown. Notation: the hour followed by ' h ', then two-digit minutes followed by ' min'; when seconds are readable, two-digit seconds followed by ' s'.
4 h 42 min
